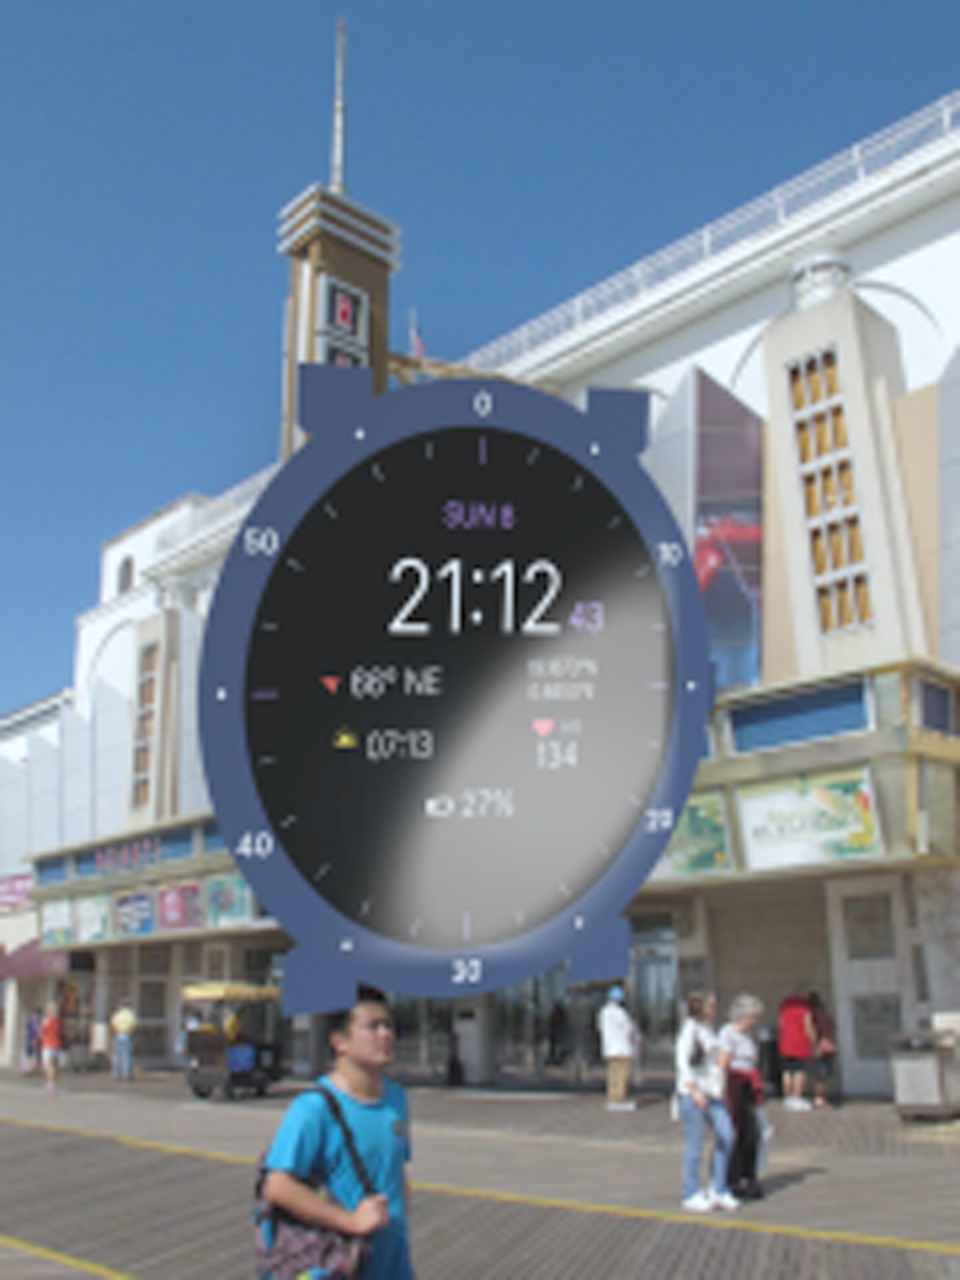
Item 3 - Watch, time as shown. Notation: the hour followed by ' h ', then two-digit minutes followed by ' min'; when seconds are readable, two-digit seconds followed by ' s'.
21 h 12 min
